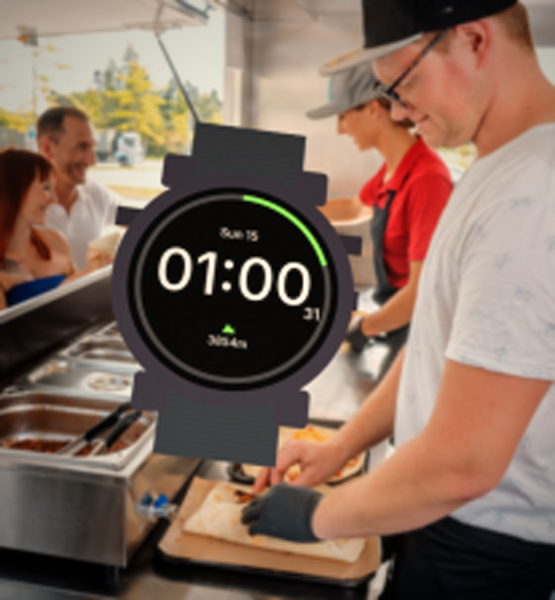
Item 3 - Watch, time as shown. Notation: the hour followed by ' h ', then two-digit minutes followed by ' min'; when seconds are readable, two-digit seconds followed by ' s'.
1 h 00 min
